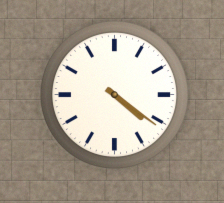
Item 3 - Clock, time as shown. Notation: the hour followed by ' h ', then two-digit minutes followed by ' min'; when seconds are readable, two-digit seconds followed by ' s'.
4 h 21 min
